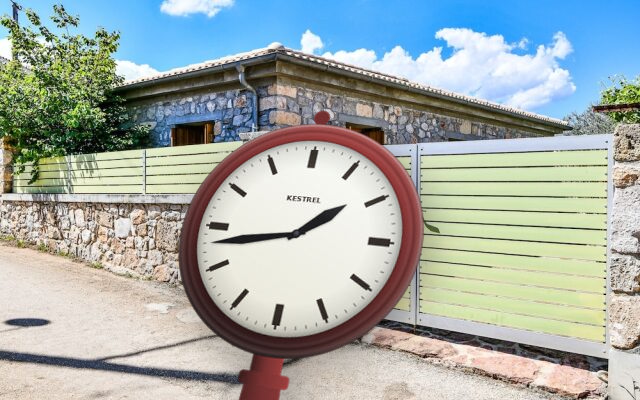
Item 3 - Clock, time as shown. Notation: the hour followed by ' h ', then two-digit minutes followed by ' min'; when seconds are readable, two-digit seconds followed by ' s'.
1 h 43 min
